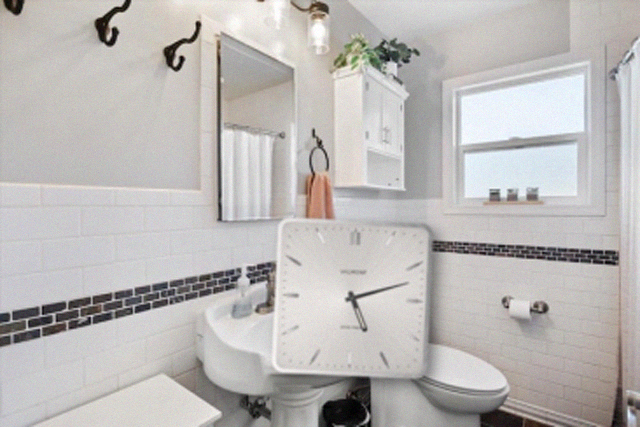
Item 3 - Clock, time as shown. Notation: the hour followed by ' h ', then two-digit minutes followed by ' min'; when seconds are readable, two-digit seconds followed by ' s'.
5 h 12 min
